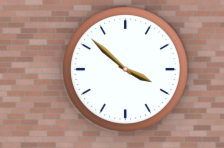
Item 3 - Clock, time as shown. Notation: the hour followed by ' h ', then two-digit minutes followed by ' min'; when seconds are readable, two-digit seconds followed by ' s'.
3 h 52 min
